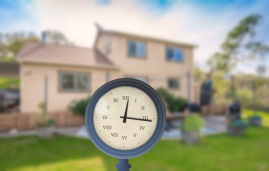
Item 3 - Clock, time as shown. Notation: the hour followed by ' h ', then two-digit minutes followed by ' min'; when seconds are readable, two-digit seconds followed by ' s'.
12 h 16 min
